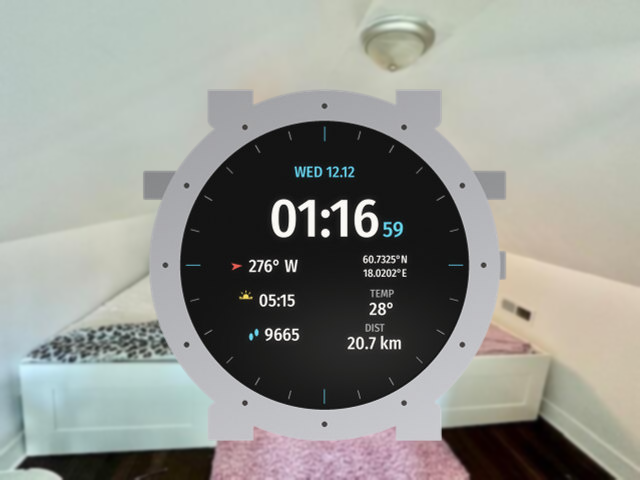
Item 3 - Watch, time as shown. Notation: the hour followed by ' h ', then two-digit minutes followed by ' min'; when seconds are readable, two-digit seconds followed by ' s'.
1 h 16 min 59 s
